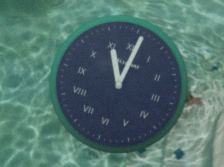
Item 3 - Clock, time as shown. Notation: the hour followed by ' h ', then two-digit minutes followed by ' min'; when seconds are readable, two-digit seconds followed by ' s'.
11 h 01 min
